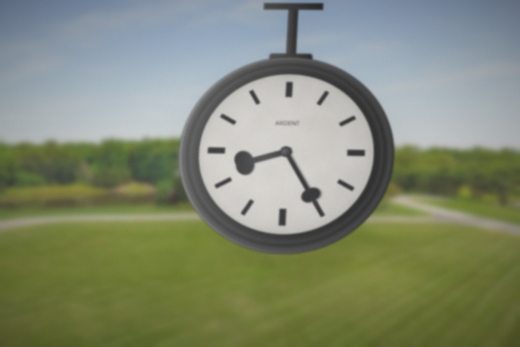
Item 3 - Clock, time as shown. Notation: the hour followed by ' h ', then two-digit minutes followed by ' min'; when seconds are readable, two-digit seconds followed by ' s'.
8 h 25 min
